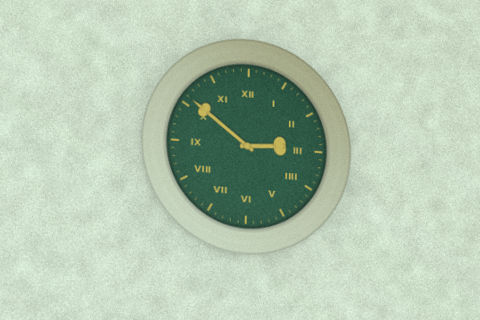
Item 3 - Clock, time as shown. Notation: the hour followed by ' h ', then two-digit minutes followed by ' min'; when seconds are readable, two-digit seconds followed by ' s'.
2 h 51 min
